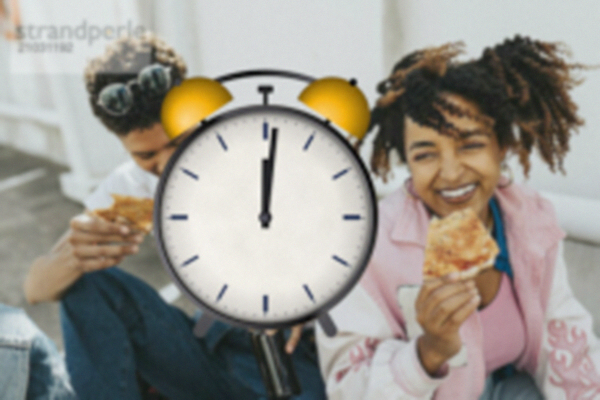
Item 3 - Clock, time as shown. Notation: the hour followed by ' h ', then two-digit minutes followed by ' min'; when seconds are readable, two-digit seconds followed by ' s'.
12 h 01 min
